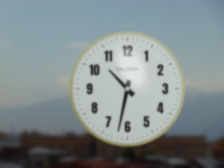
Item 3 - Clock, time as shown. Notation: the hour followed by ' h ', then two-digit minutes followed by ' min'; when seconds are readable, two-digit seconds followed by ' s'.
10 h 32 min
